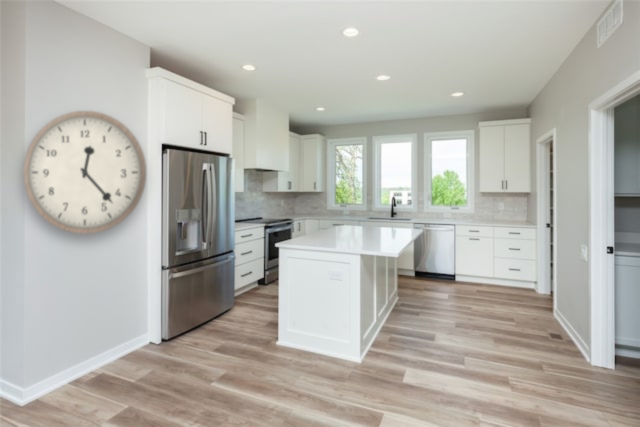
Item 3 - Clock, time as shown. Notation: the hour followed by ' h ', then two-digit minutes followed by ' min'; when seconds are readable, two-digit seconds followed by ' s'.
12 h 23 min
